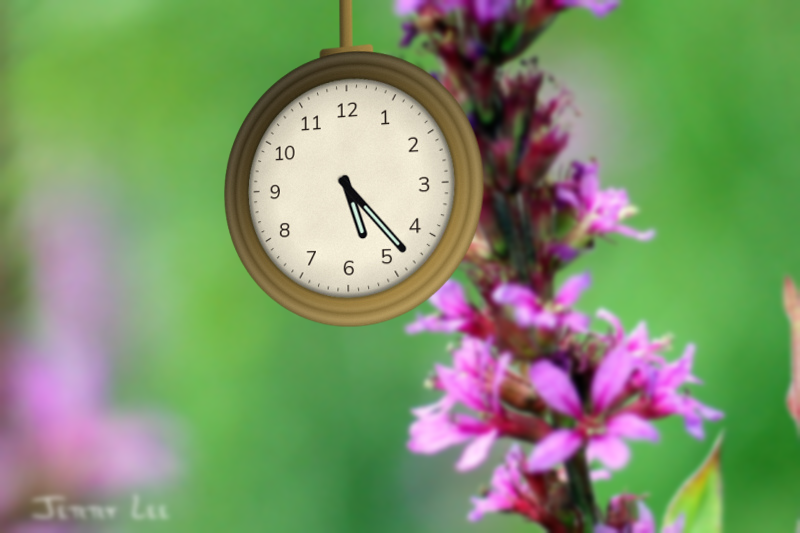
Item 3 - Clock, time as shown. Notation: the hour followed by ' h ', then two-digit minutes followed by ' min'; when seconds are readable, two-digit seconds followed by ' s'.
5 h 23 min
